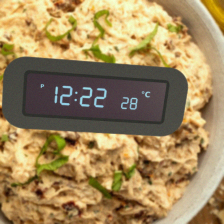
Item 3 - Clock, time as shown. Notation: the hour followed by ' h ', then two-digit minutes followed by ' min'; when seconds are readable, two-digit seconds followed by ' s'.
12 h 22 min
